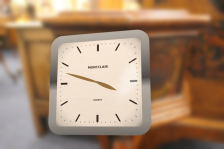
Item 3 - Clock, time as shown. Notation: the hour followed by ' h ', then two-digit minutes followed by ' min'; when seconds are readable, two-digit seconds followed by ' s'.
3 h 48 min
